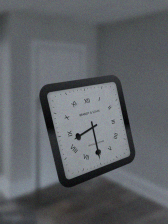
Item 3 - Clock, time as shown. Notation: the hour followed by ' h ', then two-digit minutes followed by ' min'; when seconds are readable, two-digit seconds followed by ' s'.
8 h 30 min
